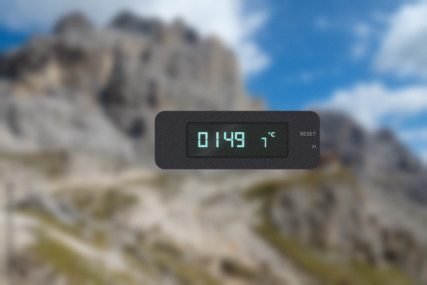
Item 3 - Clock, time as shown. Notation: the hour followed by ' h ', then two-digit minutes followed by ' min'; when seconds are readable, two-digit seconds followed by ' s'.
1 h 49 min
